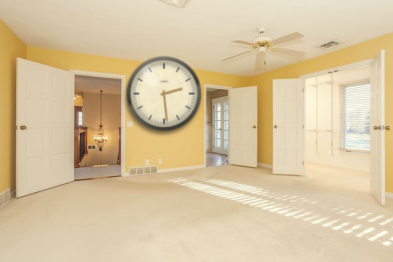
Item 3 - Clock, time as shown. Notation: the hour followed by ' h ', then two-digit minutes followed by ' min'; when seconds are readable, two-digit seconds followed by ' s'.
2 h 29 min
